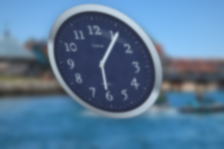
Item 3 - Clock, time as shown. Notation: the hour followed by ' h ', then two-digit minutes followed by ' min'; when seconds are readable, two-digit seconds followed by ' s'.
6 h 06 min
